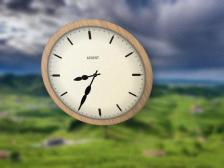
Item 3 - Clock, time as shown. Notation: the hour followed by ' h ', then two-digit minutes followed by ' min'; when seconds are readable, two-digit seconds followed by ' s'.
8 h 35 min
